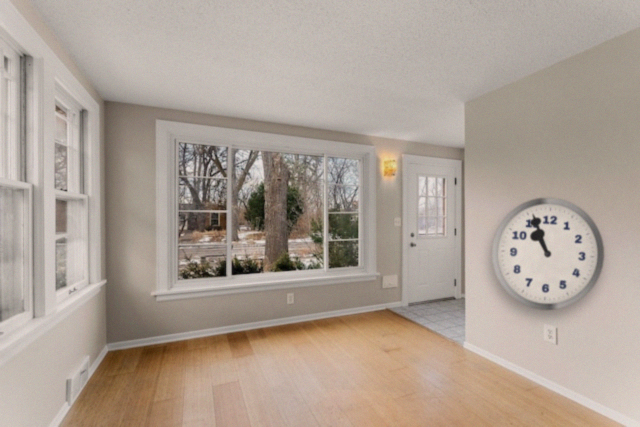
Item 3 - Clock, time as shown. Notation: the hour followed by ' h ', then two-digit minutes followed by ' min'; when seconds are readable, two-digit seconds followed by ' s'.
10 h 56 min
